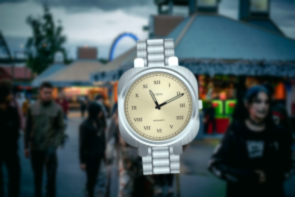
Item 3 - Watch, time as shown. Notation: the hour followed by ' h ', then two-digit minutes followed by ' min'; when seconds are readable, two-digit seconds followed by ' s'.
11 h 11 min
